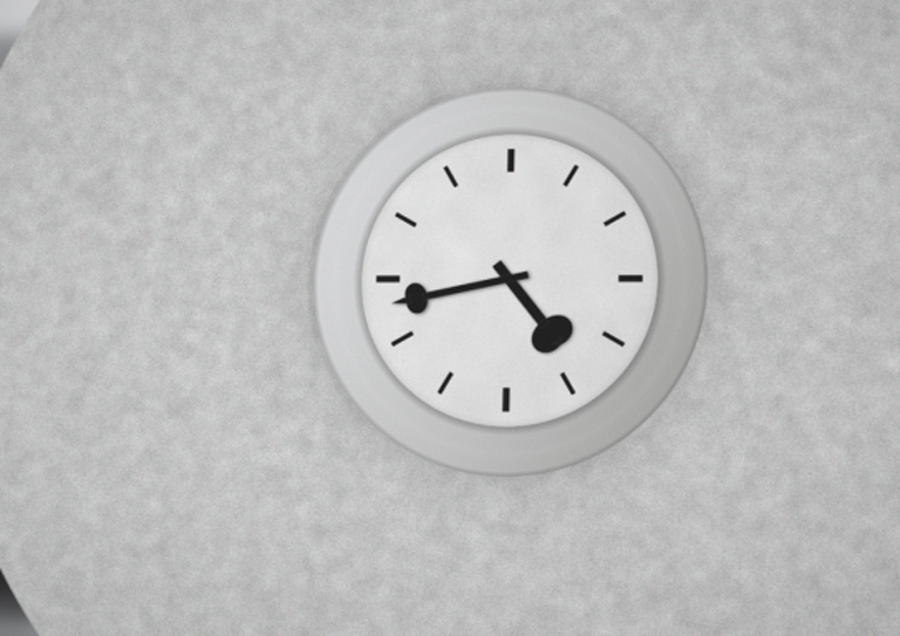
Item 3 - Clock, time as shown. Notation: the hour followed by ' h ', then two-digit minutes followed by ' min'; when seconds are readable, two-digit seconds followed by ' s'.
4 h 43 min
